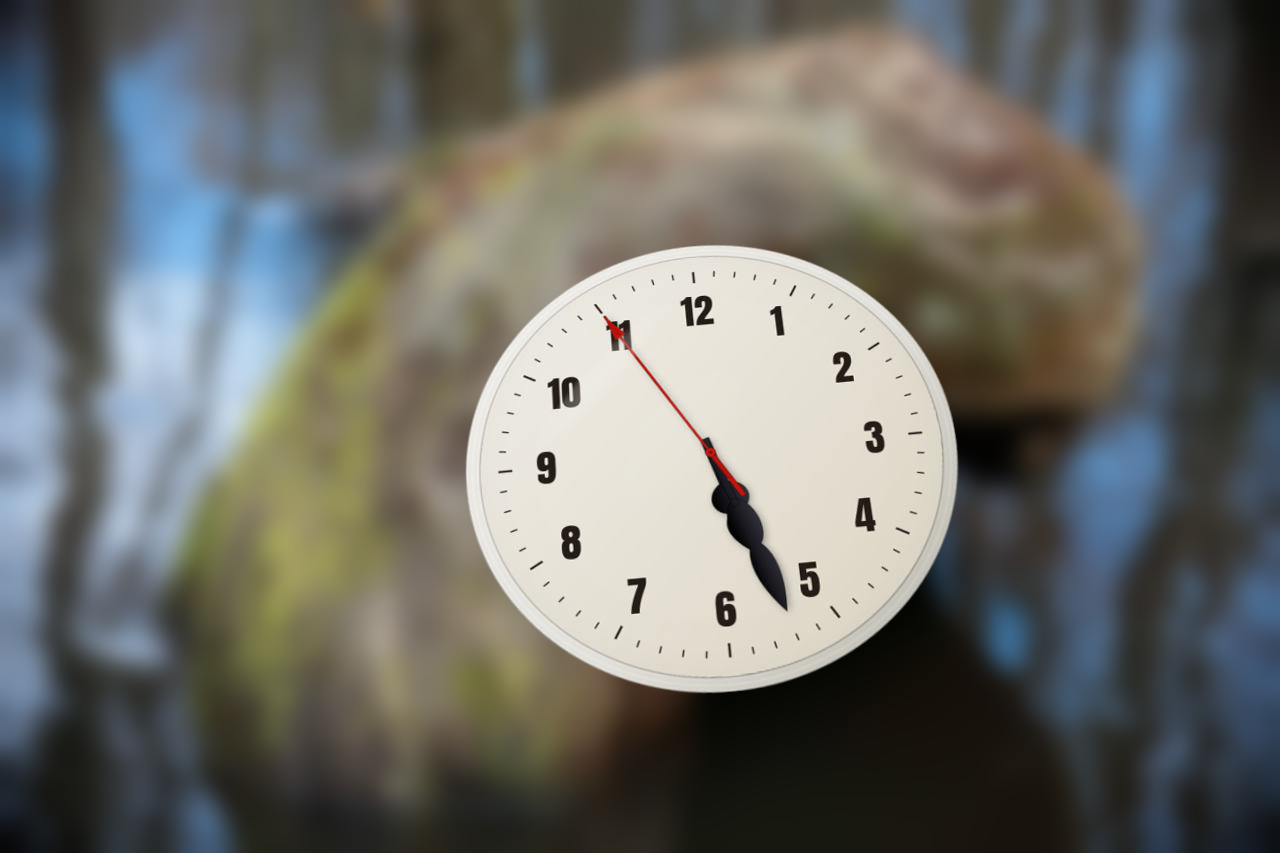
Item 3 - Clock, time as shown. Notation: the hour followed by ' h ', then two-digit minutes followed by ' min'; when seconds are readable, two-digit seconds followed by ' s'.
5 h 26 min 55 s
